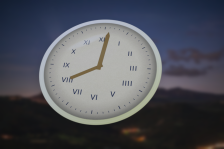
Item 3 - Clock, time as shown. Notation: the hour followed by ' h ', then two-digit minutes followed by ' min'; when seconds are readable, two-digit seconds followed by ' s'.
8 h 01 min
